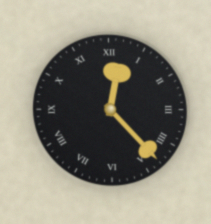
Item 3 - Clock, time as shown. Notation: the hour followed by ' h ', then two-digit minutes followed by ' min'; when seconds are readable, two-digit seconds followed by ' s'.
12 h 23 min
